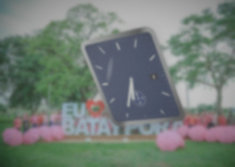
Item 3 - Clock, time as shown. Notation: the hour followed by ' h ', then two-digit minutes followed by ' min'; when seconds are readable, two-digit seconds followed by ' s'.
6 h 35 min
